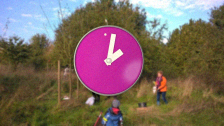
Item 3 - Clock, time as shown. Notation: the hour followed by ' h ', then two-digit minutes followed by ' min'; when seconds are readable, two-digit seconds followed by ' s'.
2 h 03 min
